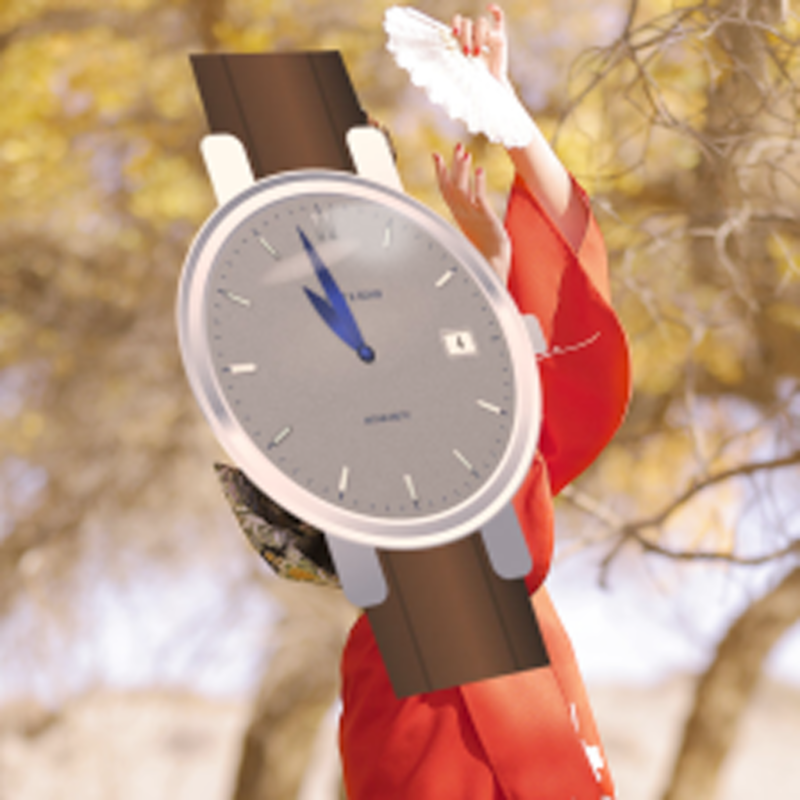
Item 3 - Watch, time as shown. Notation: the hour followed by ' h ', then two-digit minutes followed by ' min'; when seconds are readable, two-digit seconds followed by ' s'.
10 h 58 min
